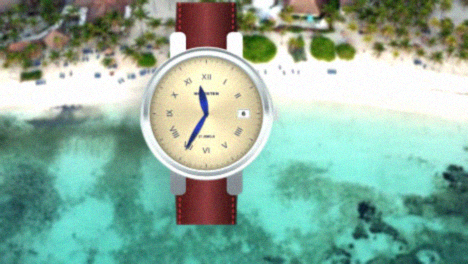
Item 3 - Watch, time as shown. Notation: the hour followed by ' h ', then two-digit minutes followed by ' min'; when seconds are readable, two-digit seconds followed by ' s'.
11 h 35 min
